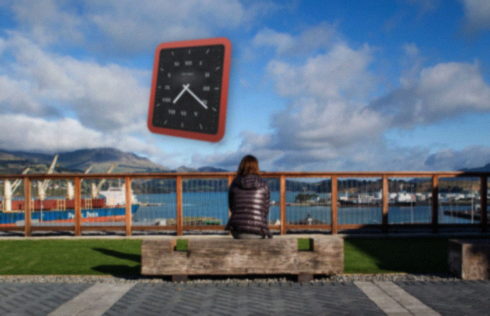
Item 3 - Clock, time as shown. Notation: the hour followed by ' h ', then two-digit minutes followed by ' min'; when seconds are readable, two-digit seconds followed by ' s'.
7 h 21 min
